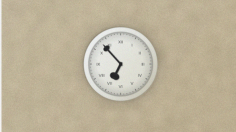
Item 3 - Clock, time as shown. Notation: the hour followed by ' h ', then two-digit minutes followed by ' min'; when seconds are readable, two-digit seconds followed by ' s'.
6 h 53 min
